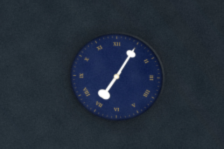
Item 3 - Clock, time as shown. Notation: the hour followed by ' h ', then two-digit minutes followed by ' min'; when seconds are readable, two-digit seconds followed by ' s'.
7 h 05 min
